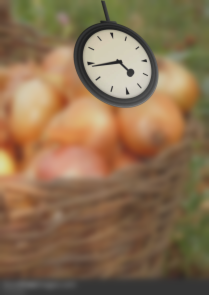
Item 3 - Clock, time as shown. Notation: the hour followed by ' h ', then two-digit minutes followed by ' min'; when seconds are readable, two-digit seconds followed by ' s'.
4 h 44 min
